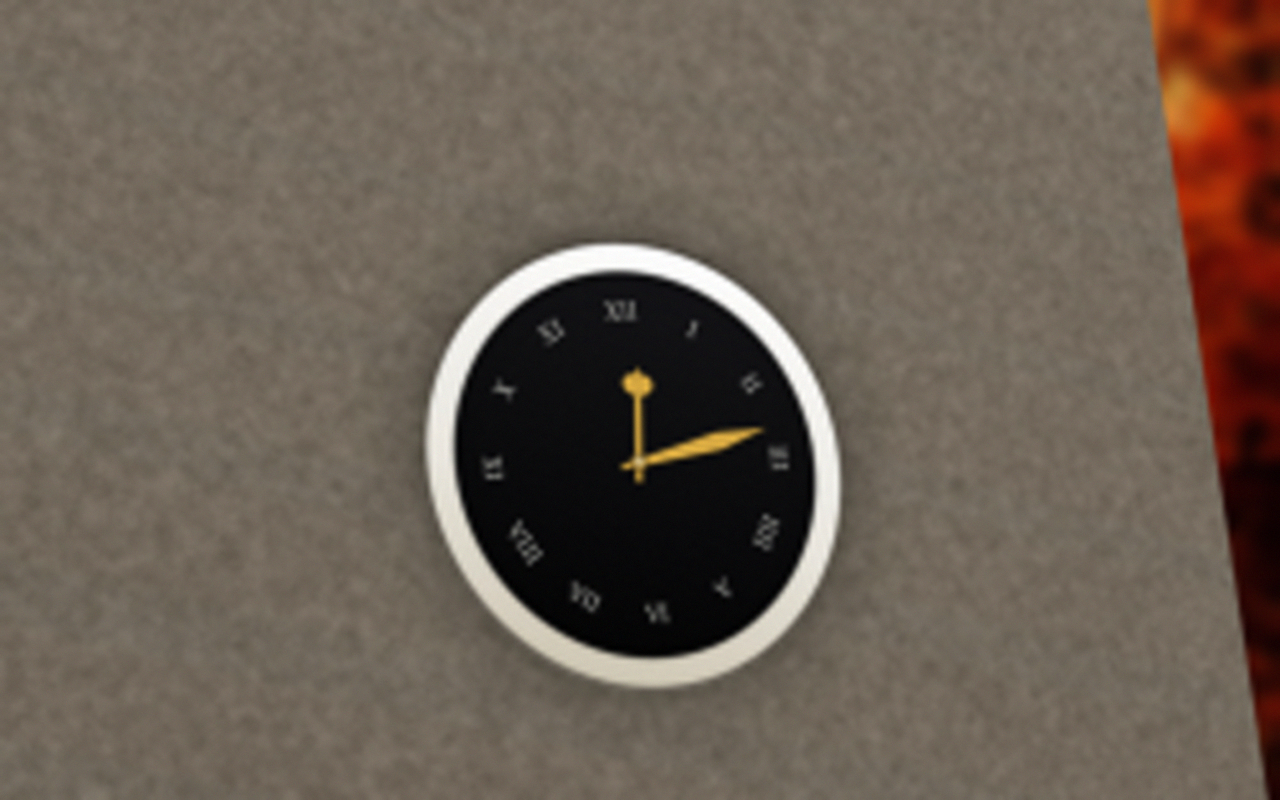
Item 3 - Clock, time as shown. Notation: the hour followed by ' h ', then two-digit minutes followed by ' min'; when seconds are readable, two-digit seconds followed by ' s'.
12 h 13 min
